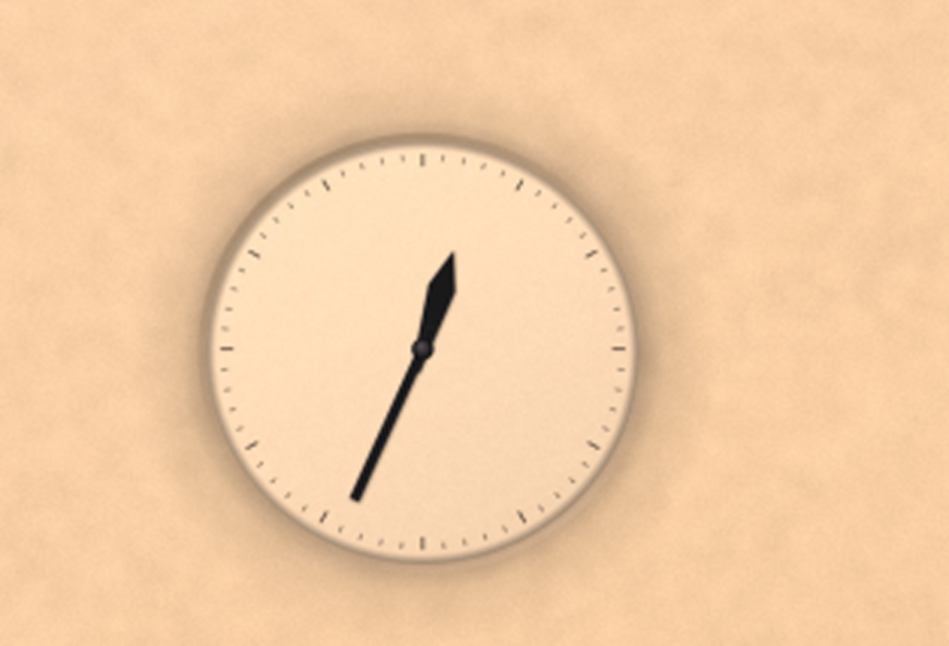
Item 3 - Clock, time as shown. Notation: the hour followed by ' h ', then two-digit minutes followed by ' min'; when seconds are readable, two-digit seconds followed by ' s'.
12 h 34 min
